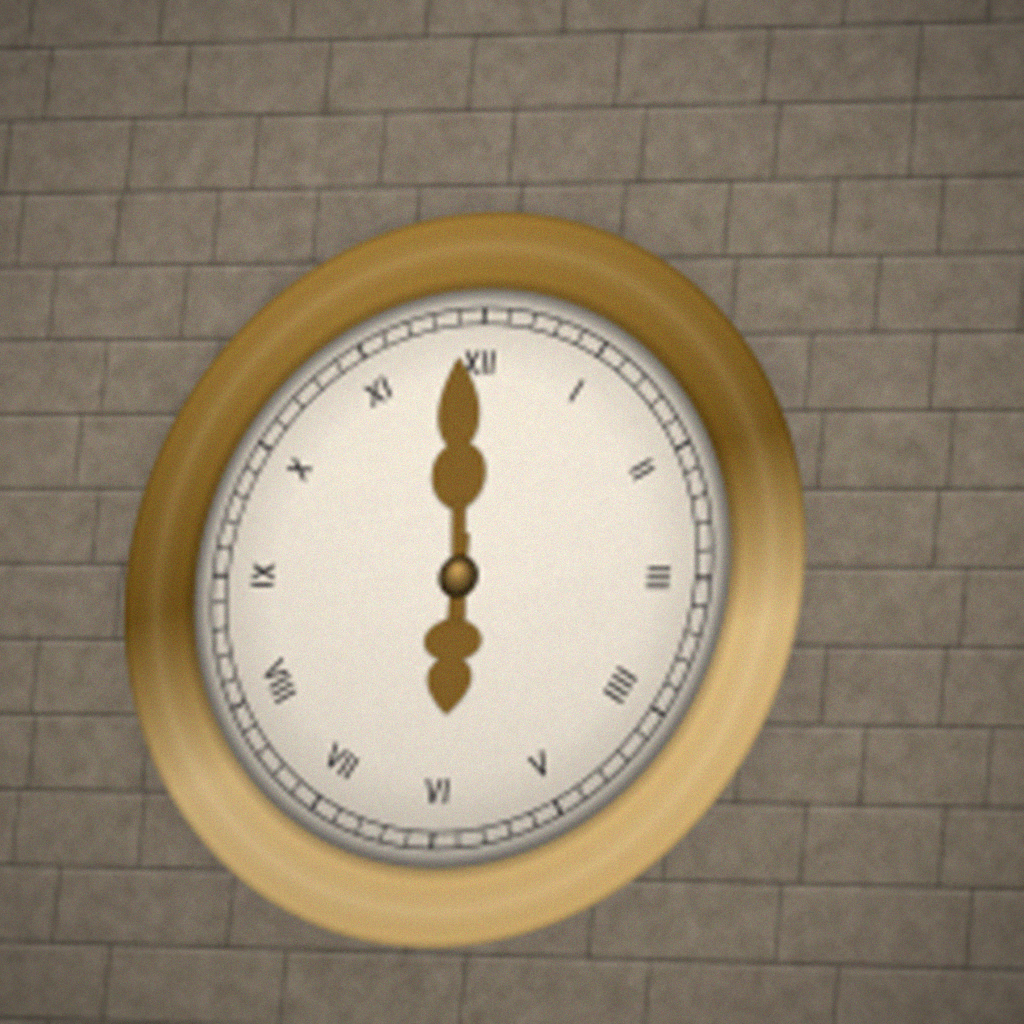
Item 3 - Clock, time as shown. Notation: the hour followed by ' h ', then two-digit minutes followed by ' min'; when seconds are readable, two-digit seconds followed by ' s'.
5 h 59 min
